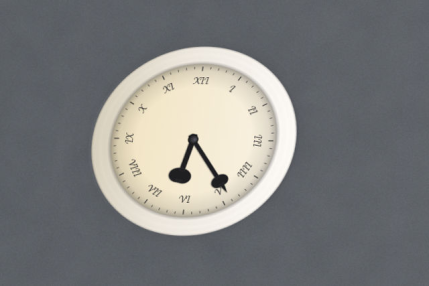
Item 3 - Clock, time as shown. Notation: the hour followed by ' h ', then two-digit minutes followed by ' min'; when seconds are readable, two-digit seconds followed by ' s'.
6 h 24 min
